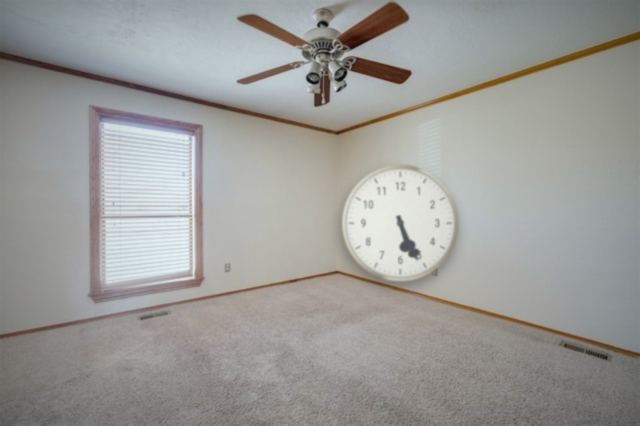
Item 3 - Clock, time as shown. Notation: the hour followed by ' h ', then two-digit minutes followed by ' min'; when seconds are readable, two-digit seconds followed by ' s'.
5 h 26 min
